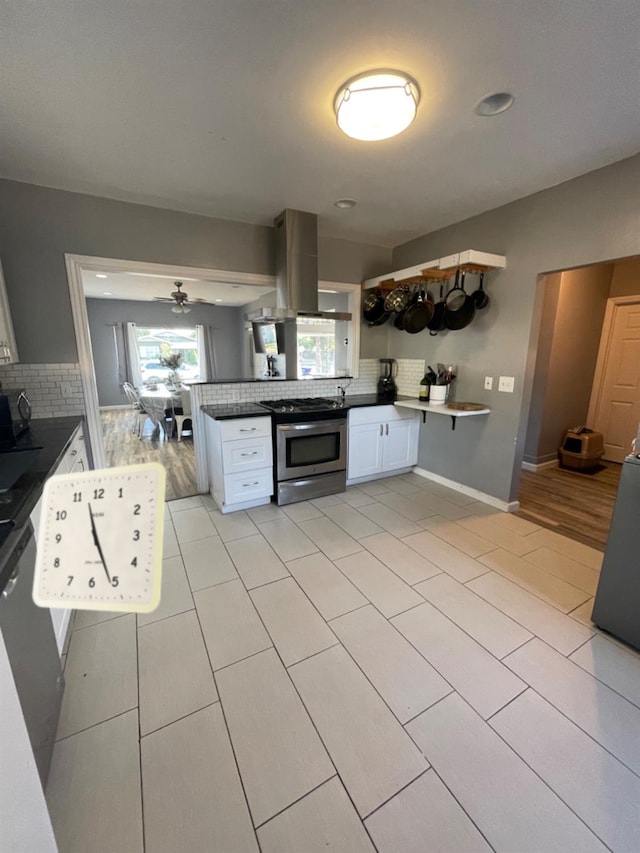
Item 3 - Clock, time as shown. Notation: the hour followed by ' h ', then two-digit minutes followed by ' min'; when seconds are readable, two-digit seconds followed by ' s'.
11 h 26 min
